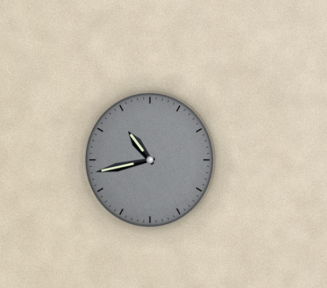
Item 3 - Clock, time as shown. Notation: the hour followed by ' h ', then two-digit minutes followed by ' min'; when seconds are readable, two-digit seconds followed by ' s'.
10 h 43 min
